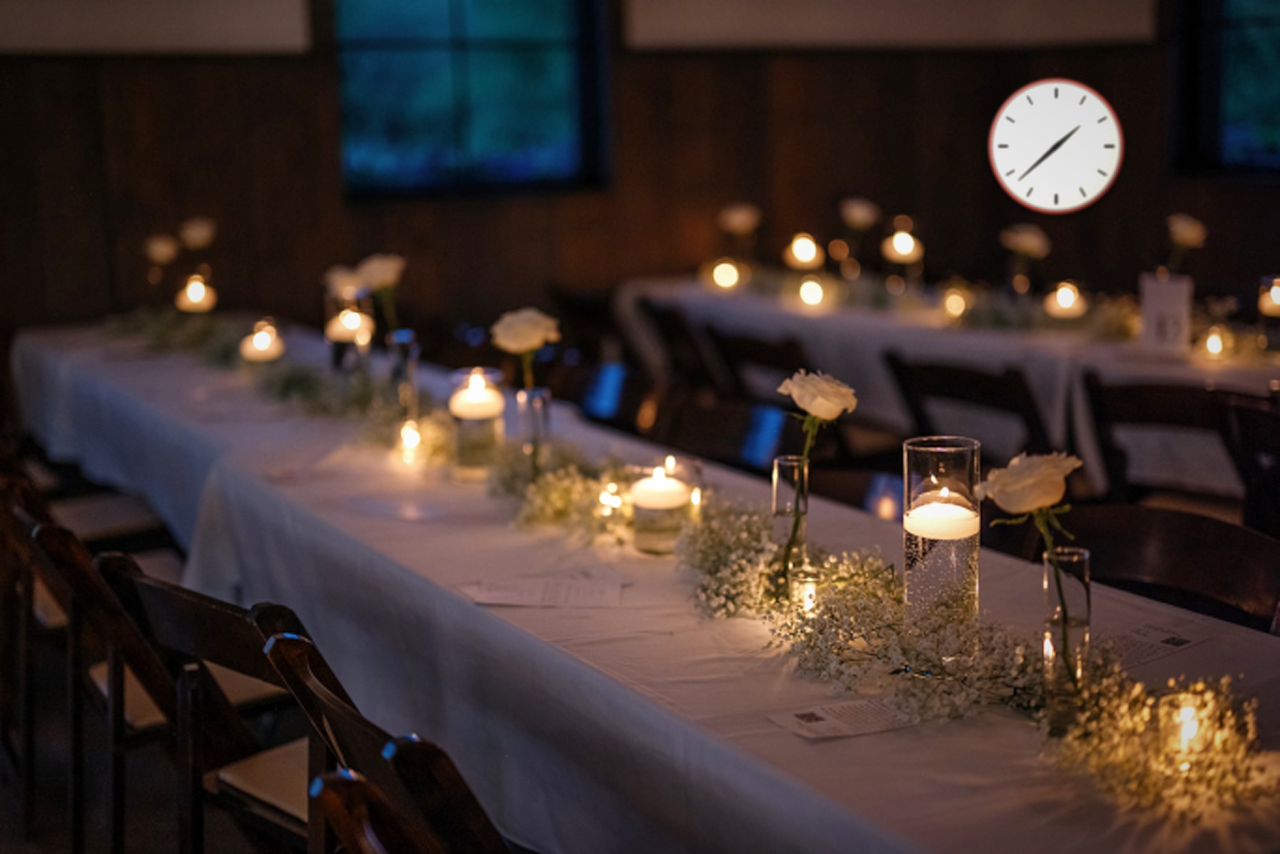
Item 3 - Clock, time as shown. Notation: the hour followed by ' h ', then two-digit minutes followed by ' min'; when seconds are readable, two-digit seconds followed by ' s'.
1 h 38 min
